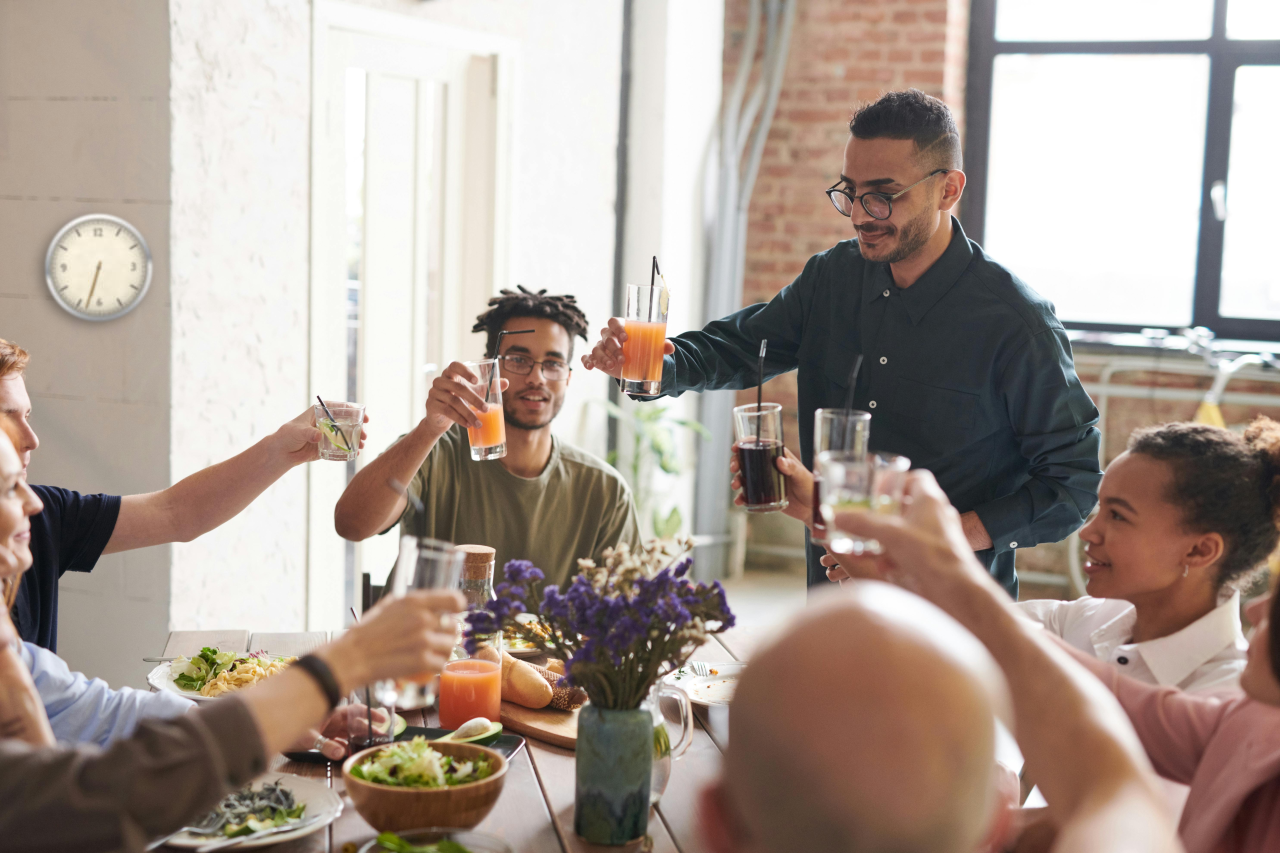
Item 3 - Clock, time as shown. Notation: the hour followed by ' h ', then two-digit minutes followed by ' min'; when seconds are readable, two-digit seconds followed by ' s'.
6 h 33 min
